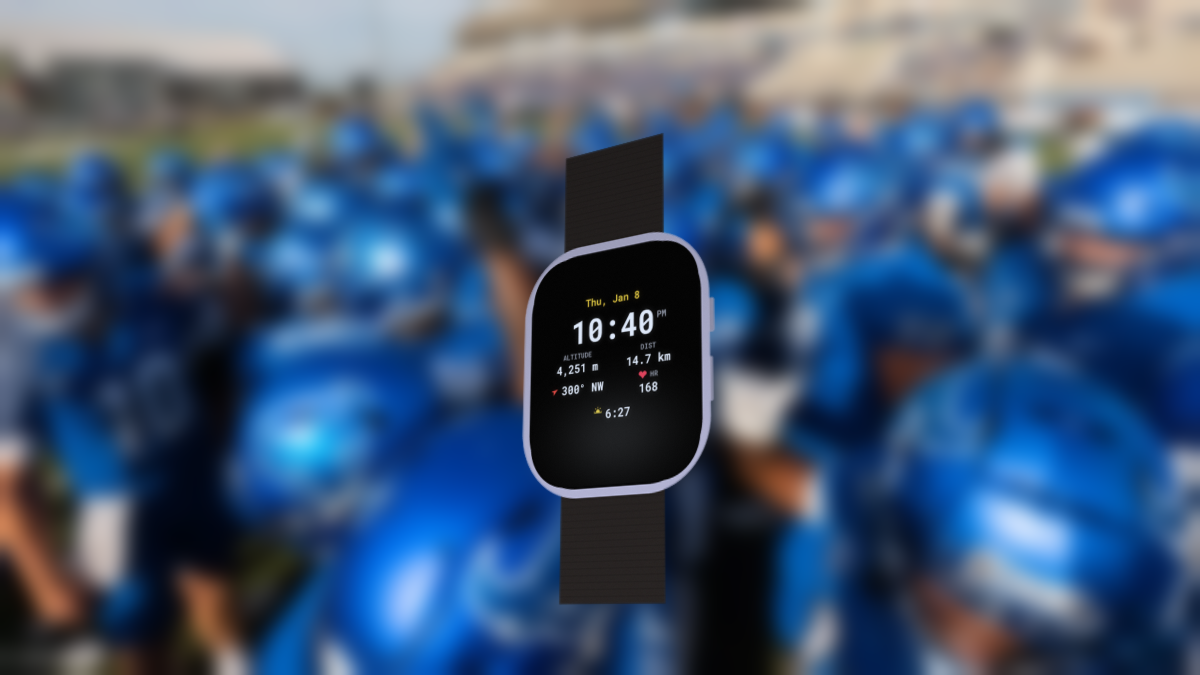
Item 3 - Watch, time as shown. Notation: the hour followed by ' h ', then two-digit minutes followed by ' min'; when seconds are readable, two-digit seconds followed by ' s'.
10 h 40 min
